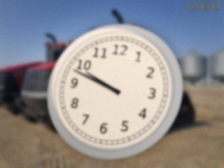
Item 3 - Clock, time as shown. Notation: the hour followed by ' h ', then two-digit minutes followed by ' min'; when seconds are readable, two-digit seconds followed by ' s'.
9 h 48 min
